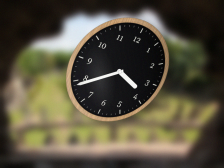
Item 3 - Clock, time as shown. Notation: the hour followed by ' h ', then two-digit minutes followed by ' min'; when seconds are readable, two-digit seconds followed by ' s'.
3 h 39 min
